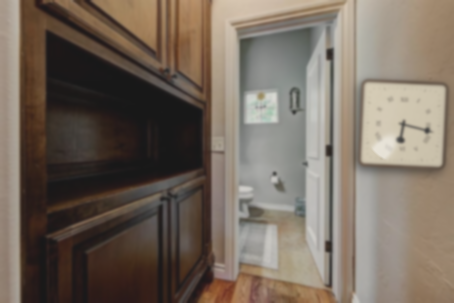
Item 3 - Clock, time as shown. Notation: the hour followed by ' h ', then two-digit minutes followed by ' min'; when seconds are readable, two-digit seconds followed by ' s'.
6 h 17 min
